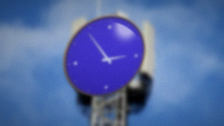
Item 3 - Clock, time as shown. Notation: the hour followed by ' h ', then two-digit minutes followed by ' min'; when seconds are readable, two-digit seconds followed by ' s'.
2 h 54 min
